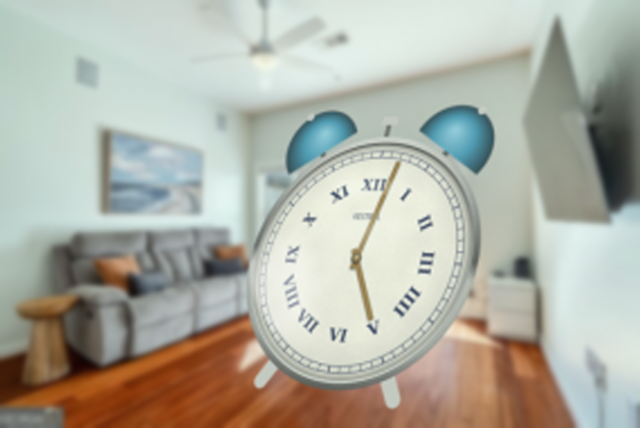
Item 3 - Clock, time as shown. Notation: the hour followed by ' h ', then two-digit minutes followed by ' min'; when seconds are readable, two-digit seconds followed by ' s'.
5 h 02 min
